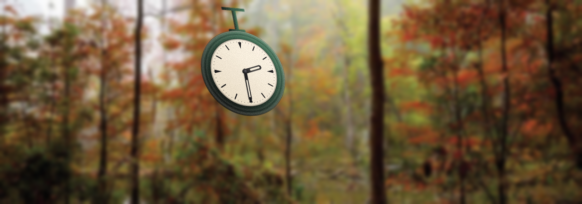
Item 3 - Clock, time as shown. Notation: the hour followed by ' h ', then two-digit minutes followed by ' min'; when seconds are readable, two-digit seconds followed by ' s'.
2 h 30 min
